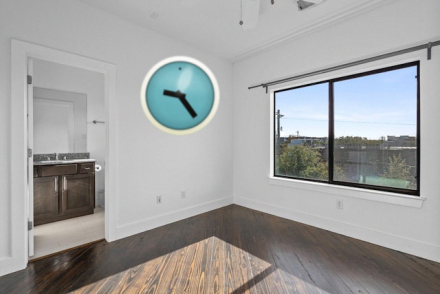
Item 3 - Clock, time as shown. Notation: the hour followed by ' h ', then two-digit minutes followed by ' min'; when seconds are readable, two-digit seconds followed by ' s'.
9 h 24 min
